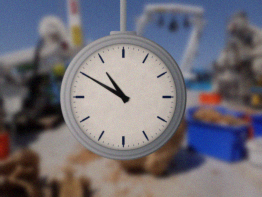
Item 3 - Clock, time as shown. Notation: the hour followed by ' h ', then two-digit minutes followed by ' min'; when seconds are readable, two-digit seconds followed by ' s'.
10 h 50 min
